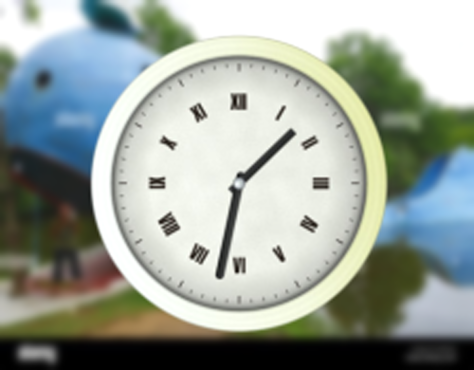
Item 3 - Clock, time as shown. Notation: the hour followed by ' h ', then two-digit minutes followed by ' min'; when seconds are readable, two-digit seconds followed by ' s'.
1 h 32 min
